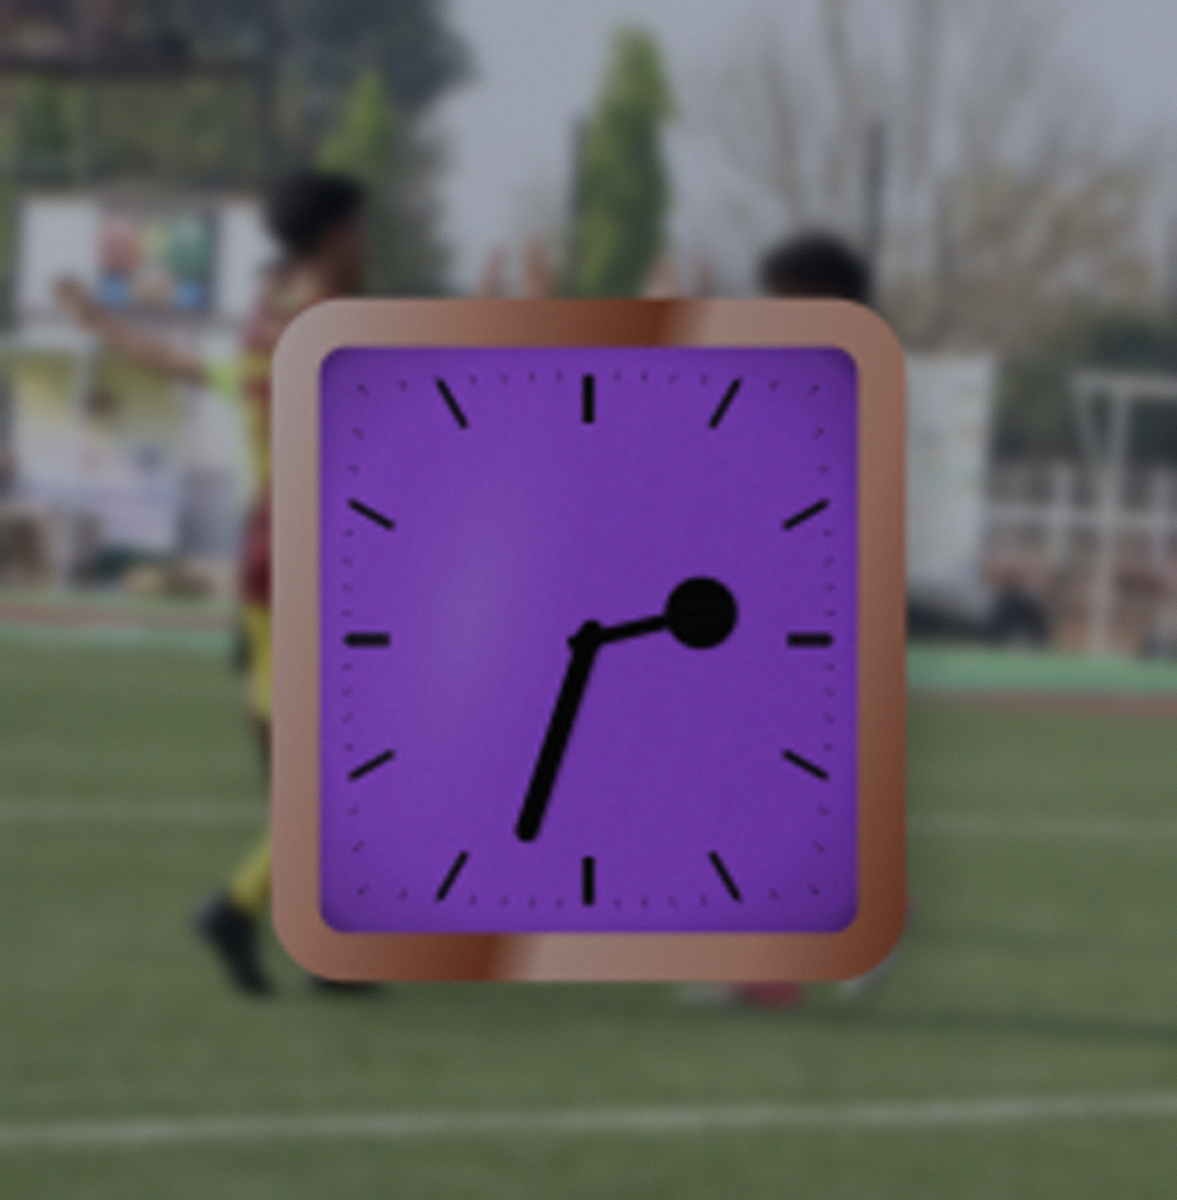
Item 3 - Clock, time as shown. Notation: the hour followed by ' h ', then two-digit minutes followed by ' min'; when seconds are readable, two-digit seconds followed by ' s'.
2 h 33 min
